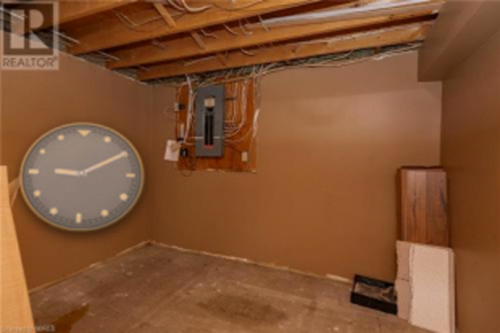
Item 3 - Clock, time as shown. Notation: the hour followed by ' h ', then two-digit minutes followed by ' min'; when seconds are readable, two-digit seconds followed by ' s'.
9 h 10 min
